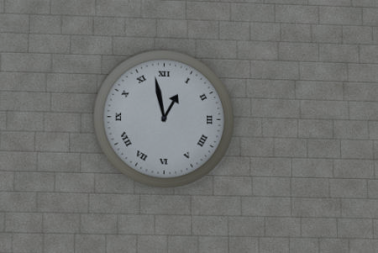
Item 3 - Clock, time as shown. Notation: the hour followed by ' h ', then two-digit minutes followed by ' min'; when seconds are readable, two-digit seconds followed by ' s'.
12 h 58 min
